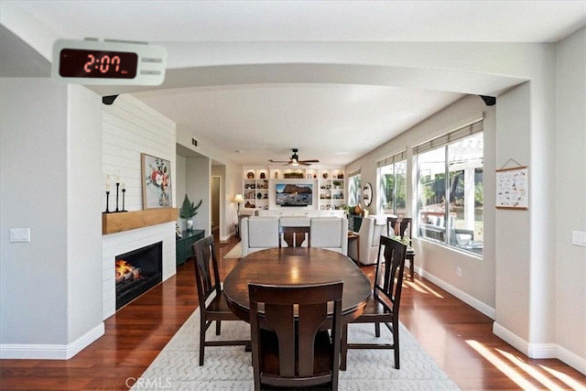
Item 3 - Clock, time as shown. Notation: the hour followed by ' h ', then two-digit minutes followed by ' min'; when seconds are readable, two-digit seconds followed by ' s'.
2 h 07 min
